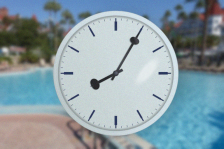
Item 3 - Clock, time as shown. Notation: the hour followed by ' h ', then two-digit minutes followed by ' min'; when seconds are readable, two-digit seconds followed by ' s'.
8 h 05 min
